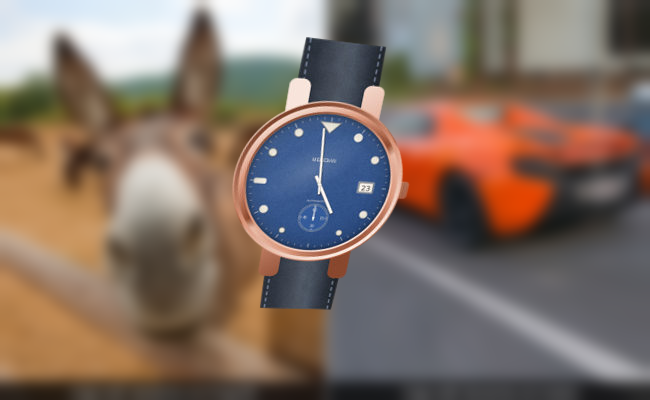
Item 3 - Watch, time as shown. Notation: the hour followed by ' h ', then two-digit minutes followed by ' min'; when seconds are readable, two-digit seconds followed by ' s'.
4 h 59 min
